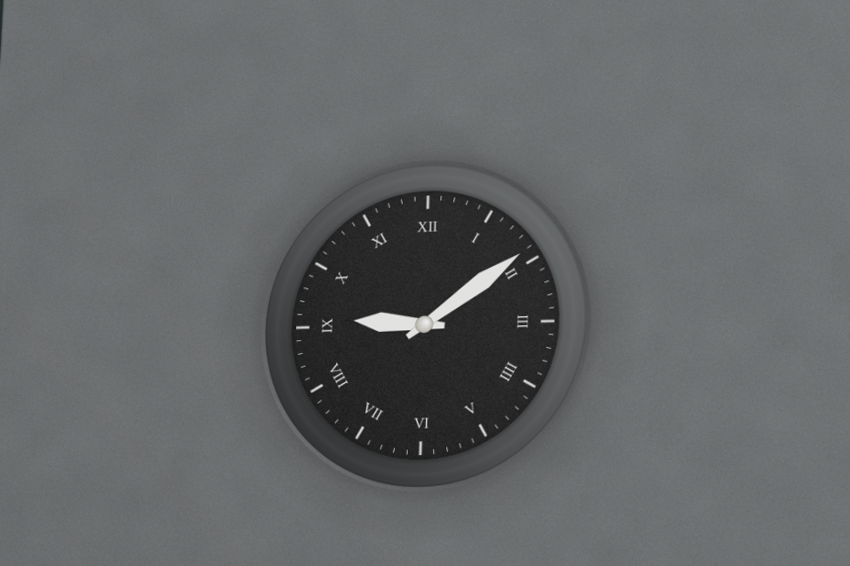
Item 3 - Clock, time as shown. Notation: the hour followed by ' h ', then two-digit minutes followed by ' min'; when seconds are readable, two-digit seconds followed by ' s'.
9 h 09 min
